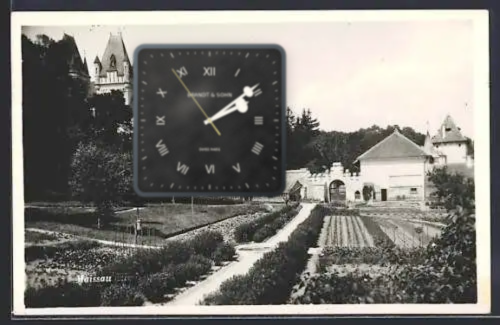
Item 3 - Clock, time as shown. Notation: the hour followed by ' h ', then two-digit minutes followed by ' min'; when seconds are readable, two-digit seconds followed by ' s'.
2 h 08 min 54 s
